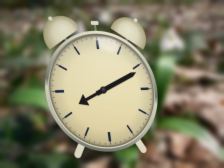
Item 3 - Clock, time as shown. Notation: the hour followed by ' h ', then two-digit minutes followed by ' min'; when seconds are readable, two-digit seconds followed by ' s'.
8 h 11 min
